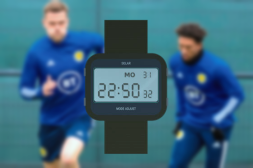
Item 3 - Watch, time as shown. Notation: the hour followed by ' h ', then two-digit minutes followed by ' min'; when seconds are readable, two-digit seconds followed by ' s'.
22 h 50 min 32 s
